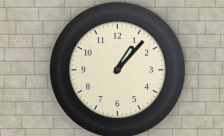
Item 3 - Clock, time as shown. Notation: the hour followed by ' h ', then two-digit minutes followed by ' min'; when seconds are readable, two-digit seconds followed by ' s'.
1 h 07 min
